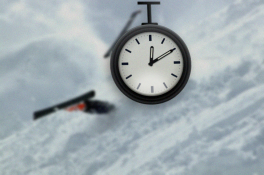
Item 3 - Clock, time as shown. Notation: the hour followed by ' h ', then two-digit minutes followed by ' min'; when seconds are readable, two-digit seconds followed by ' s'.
12 h 10 min
